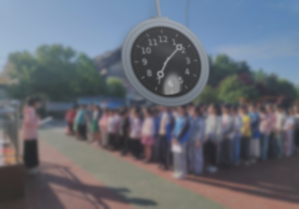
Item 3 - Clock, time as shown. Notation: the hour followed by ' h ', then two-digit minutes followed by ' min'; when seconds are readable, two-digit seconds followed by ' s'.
7 h 08 min
